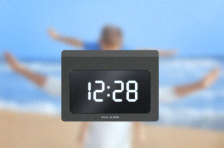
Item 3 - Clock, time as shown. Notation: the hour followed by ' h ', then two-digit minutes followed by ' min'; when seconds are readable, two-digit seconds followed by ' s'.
12 h 28 min
